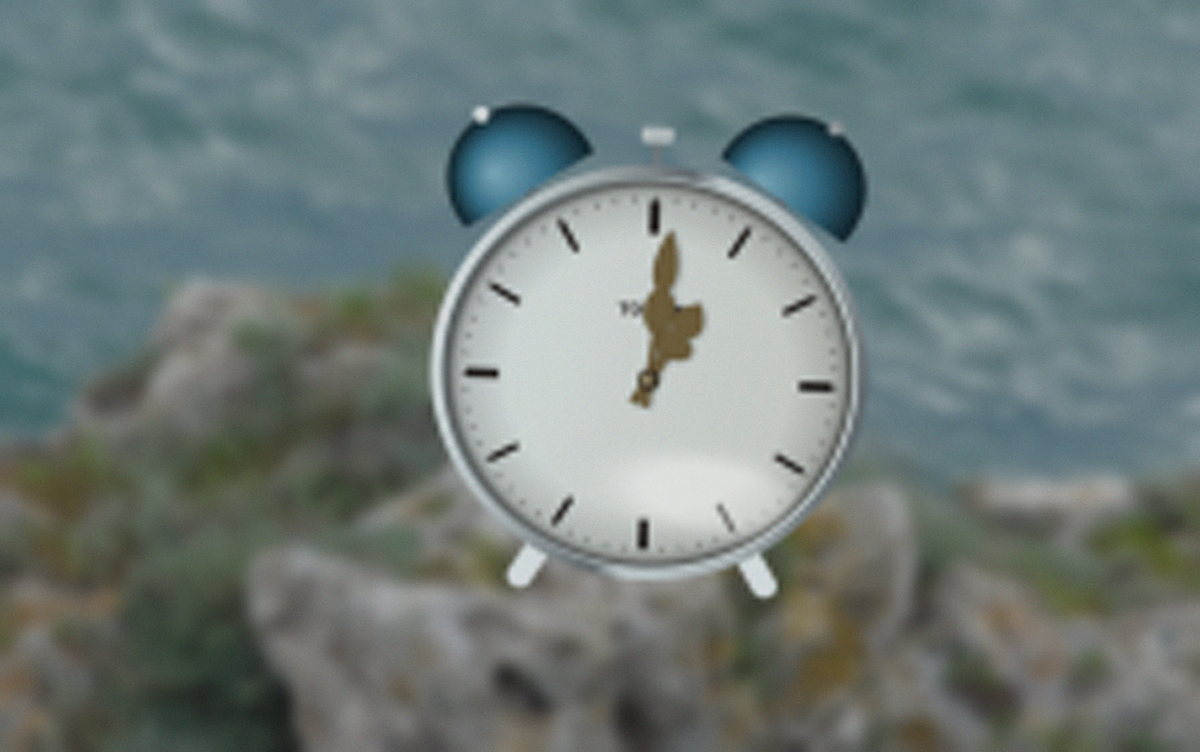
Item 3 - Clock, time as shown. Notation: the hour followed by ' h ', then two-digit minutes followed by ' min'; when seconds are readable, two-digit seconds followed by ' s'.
1 h 01 min
